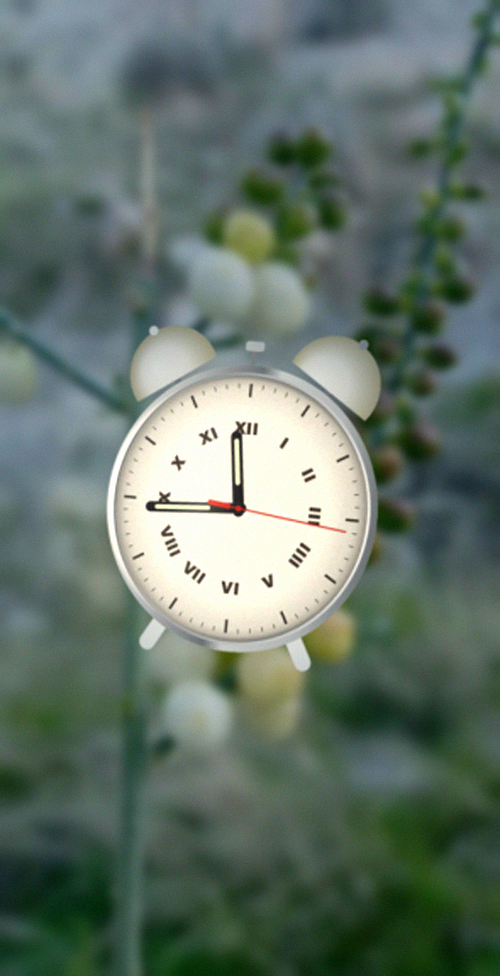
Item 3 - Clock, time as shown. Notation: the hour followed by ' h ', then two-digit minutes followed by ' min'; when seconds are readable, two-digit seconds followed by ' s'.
11 h 44 min 16 s
